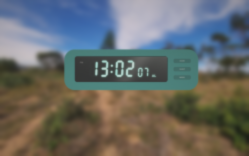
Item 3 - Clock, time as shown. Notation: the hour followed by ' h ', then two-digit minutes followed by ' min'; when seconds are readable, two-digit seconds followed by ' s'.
13 h 02 min 07 s
